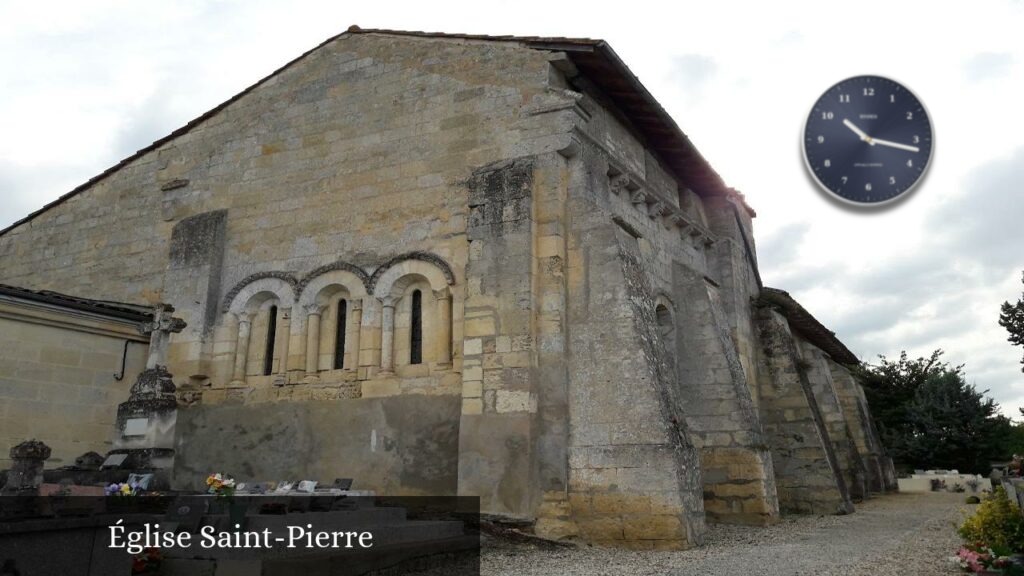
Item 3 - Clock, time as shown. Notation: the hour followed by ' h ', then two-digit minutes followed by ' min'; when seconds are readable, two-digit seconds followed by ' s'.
10 h 17 min
